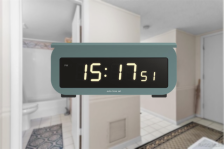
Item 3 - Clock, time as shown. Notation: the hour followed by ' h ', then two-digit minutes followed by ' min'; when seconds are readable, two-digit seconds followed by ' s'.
15 h 17 min 51 s
